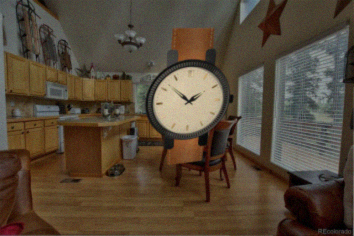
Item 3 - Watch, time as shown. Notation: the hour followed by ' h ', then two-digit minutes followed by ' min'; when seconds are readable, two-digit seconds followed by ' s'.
1 h 52 min
